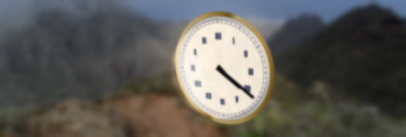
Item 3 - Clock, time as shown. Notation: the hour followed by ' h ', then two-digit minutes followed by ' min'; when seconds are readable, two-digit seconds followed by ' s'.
4 h 21 min
